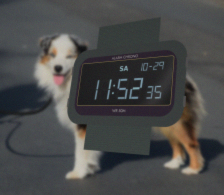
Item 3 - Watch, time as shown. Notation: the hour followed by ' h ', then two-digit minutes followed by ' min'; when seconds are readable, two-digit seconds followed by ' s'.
11 h 52 min 35 s
